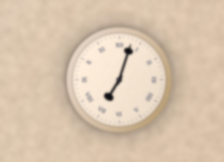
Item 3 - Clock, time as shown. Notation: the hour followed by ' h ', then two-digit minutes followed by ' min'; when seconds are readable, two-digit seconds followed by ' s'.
7 h 03 min
